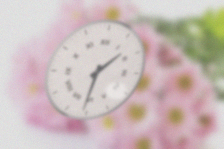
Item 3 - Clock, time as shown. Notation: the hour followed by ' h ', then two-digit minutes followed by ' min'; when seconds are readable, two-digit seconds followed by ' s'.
1 h 31 min
